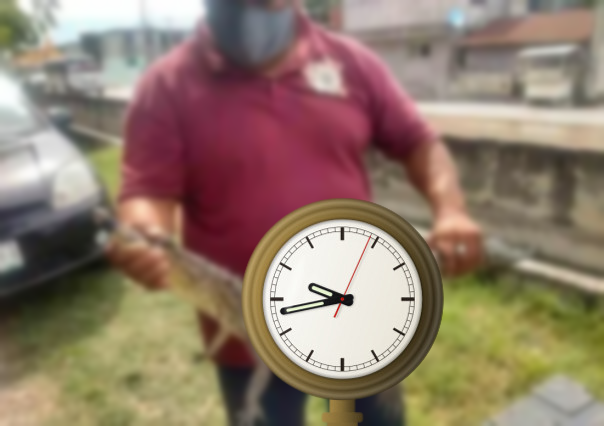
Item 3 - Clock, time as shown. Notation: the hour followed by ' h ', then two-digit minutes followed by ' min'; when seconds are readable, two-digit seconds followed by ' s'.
9 h 43 min 04 s
